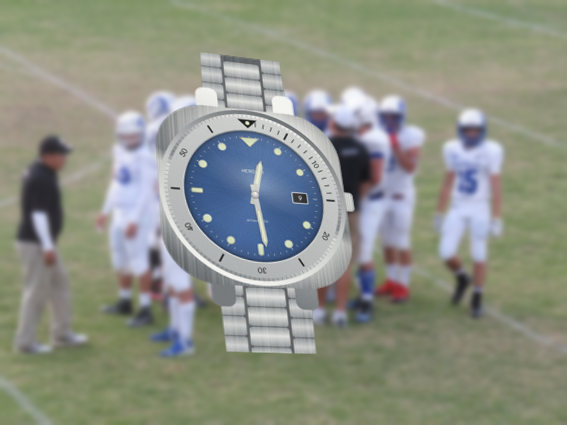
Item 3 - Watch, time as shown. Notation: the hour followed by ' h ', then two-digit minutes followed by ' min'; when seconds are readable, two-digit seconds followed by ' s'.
12 h 29 min
